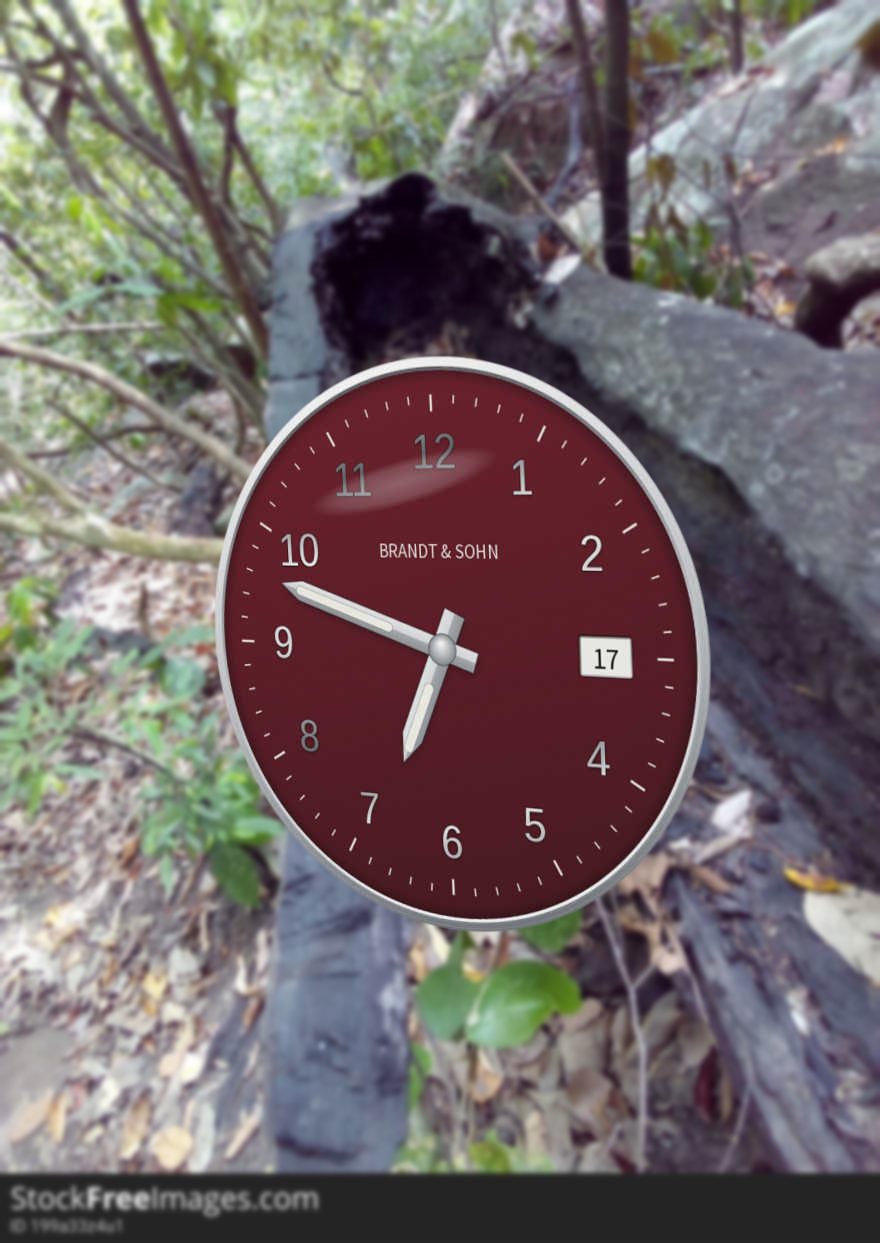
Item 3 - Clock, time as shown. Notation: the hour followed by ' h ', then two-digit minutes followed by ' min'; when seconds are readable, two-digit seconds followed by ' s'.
6 h 48 min
